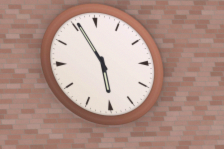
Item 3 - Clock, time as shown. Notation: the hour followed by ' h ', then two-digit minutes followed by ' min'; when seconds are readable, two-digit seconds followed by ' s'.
5 h 56 min
